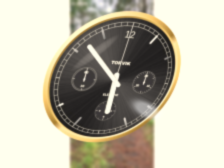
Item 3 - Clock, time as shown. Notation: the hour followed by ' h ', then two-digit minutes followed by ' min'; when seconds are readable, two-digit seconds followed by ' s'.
5 h 52 min
